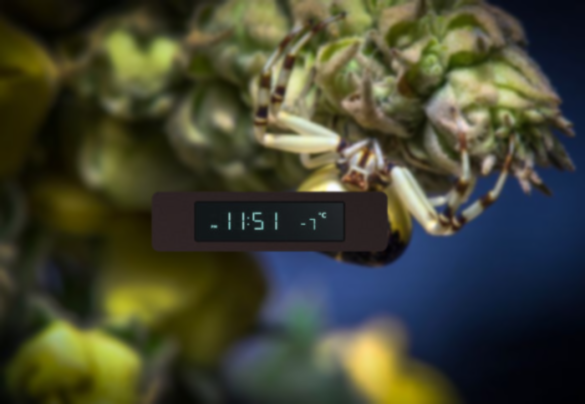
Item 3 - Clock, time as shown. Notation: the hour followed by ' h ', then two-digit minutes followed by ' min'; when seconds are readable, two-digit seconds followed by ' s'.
11 h 51 min
